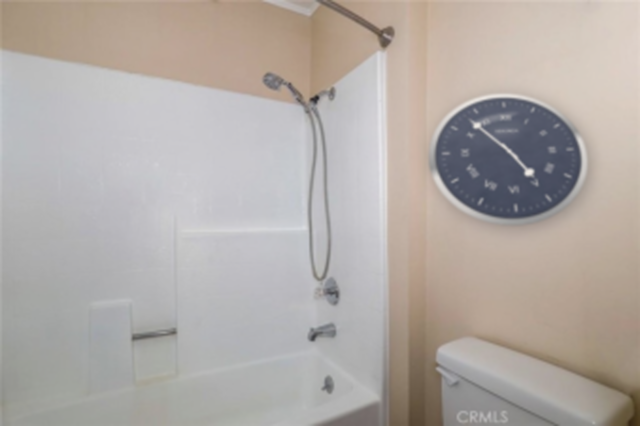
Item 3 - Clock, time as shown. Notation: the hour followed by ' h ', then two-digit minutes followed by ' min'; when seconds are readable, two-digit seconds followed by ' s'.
4 h 53 min
